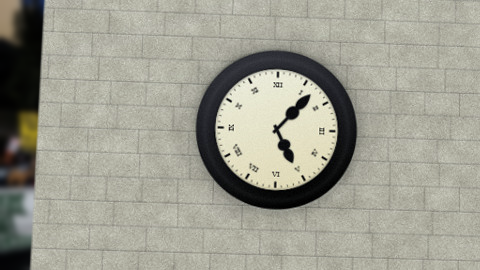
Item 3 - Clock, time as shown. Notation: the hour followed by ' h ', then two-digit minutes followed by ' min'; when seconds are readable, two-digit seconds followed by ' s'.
5 h 07 min
